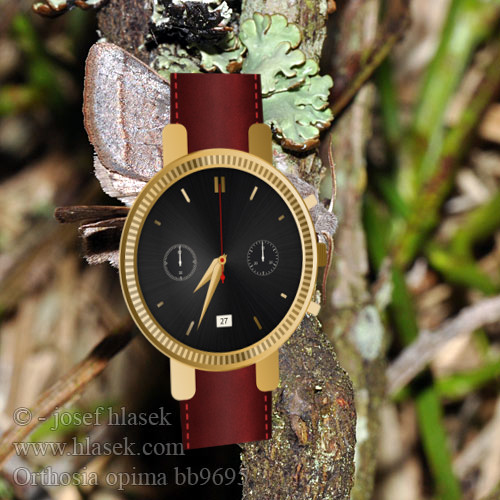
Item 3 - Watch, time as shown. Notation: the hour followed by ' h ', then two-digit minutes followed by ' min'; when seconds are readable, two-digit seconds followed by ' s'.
7 h 34 min
